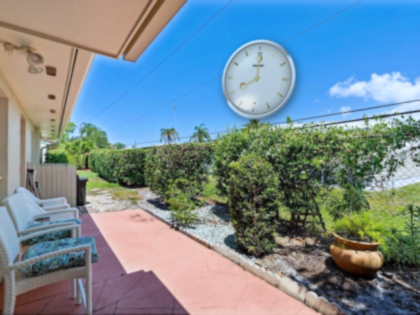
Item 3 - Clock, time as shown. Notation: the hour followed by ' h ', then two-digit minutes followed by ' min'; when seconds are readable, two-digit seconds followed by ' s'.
8 h 00 min
